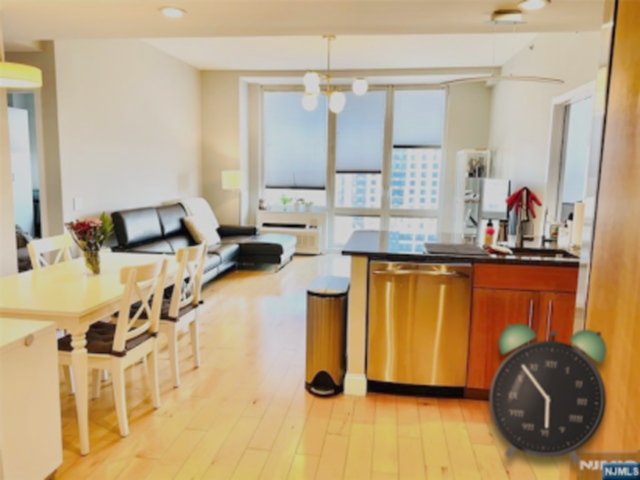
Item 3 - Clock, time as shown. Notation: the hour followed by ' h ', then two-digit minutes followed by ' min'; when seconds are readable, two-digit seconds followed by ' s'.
5 h 53 min
